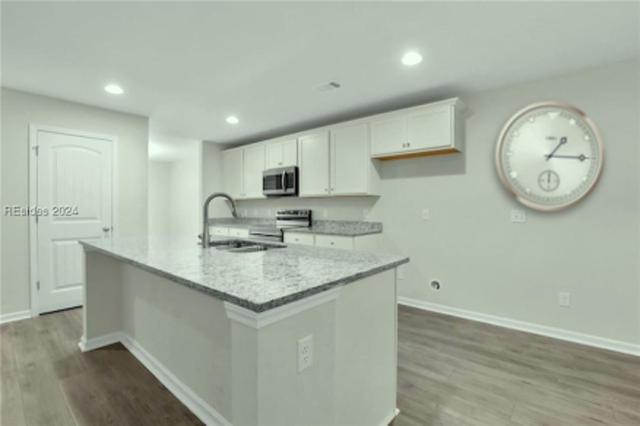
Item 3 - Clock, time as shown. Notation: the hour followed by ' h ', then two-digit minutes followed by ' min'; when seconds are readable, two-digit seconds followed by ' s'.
1 h 15 min
